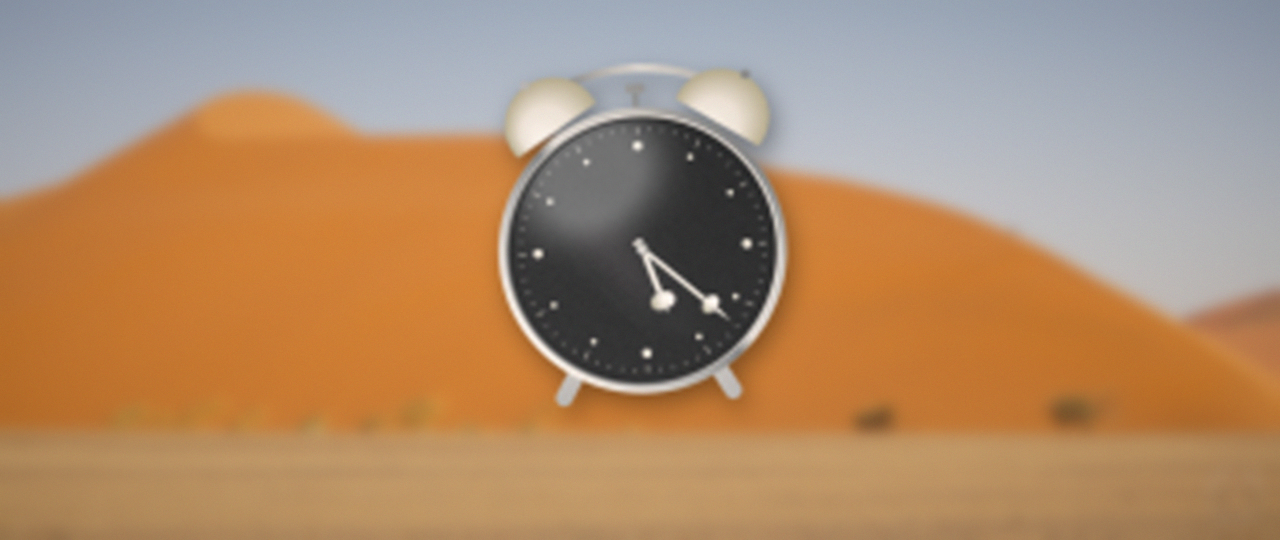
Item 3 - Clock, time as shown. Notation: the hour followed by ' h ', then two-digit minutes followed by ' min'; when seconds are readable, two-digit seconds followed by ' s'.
5 h 22 min
